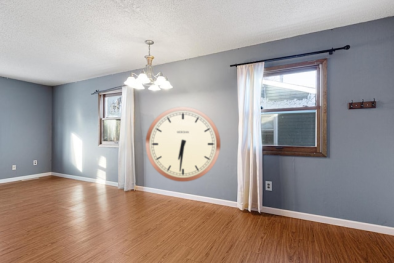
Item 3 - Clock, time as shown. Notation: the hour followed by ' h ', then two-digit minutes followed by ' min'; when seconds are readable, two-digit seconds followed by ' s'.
6 h 31 min
